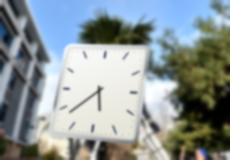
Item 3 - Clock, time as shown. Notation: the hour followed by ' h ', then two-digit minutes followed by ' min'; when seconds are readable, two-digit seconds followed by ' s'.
5 h 38 min
